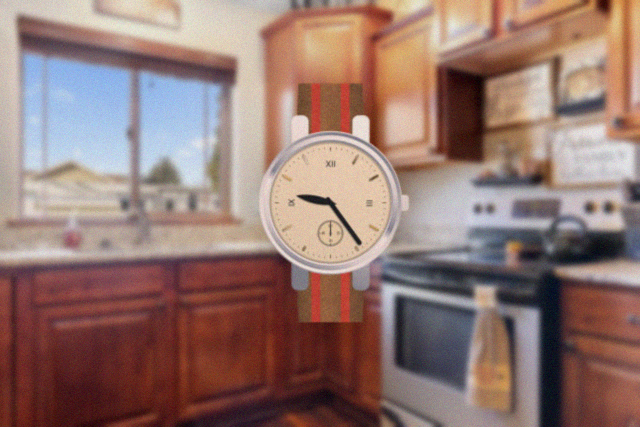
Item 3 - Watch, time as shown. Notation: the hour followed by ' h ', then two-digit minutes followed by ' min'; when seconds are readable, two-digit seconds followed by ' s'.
9 h 24 min
